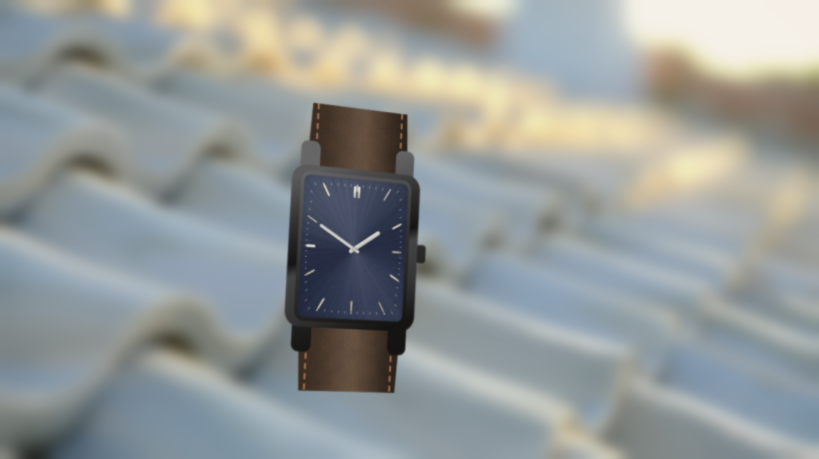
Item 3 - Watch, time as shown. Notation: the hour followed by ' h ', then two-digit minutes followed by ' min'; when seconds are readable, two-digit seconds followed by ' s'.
1 h 50 min
